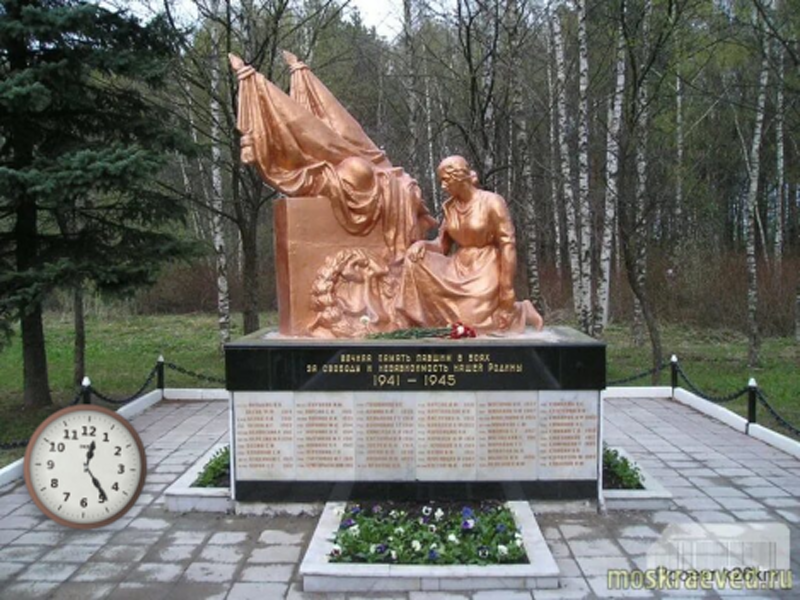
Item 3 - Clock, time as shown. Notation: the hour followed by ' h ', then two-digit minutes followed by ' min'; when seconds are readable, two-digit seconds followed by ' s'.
12 h 24 min
